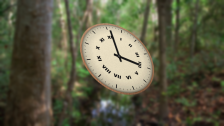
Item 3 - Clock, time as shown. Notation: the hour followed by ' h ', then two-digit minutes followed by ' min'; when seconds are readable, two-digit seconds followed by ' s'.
4 h 01 min
